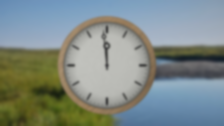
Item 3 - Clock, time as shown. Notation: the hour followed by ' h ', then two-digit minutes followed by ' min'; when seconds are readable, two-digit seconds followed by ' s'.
11 h 59 min
